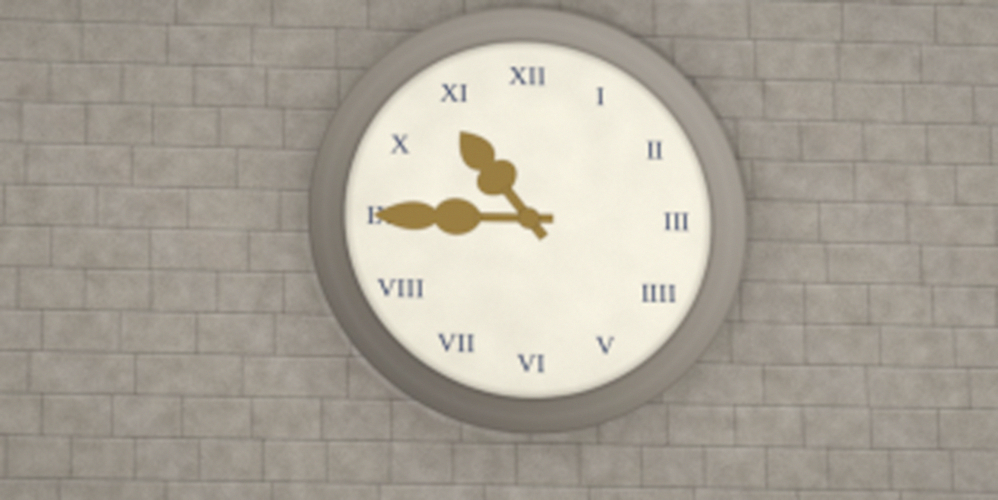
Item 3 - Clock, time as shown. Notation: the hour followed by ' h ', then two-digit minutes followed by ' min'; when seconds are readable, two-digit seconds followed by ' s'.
10 h 45 min
